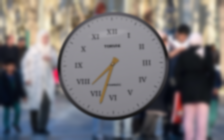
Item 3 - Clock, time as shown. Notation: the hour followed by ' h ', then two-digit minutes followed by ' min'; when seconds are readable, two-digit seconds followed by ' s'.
7 h 33 min
